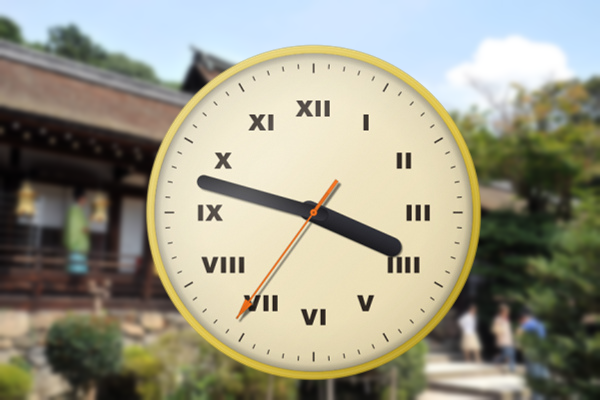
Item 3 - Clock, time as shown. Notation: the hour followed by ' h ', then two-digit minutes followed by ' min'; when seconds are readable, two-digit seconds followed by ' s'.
3 h 47 min 36 s
